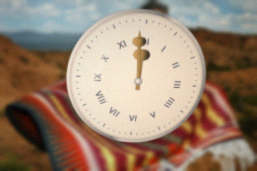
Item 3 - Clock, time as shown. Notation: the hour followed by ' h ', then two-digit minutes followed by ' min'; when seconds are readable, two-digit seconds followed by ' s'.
11 h 59 min
